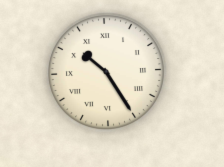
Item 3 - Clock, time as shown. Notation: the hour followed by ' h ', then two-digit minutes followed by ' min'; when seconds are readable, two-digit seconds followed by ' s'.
10 h 25 min
